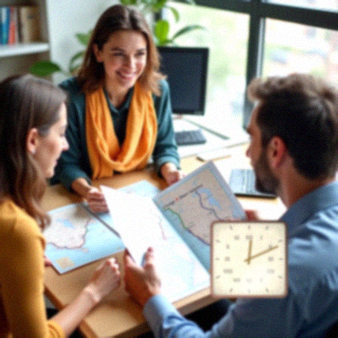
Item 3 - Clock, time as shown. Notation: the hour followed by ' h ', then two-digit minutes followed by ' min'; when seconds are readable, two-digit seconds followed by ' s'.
12 h 11 min
